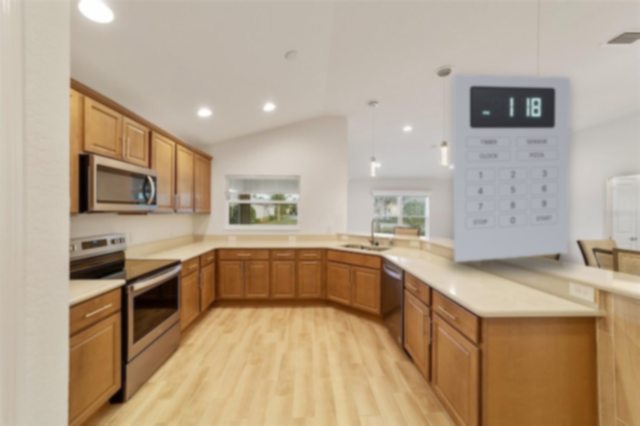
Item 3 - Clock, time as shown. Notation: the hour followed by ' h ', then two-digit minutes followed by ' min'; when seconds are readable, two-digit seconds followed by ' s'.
1 h 18 min
